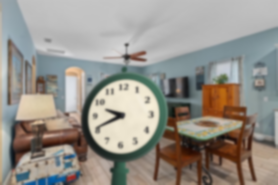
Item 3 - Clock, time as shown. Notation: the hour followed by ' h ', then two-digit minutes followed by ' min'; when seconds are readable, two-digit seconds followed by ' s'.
9 h 41 min
